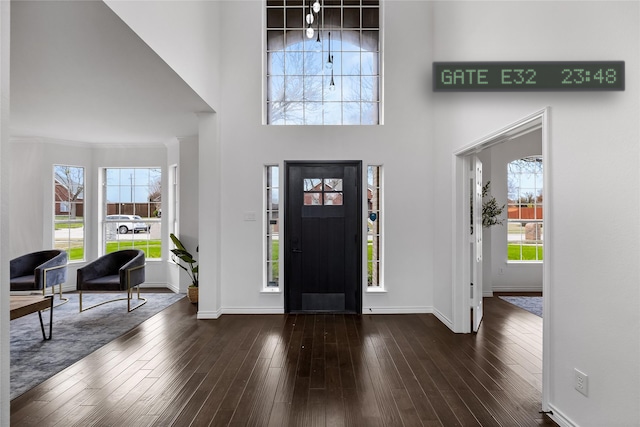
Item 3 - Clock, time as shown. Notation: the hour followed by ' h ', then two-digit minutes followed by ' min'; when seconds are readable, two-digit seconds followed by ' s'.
23 h 48 min
